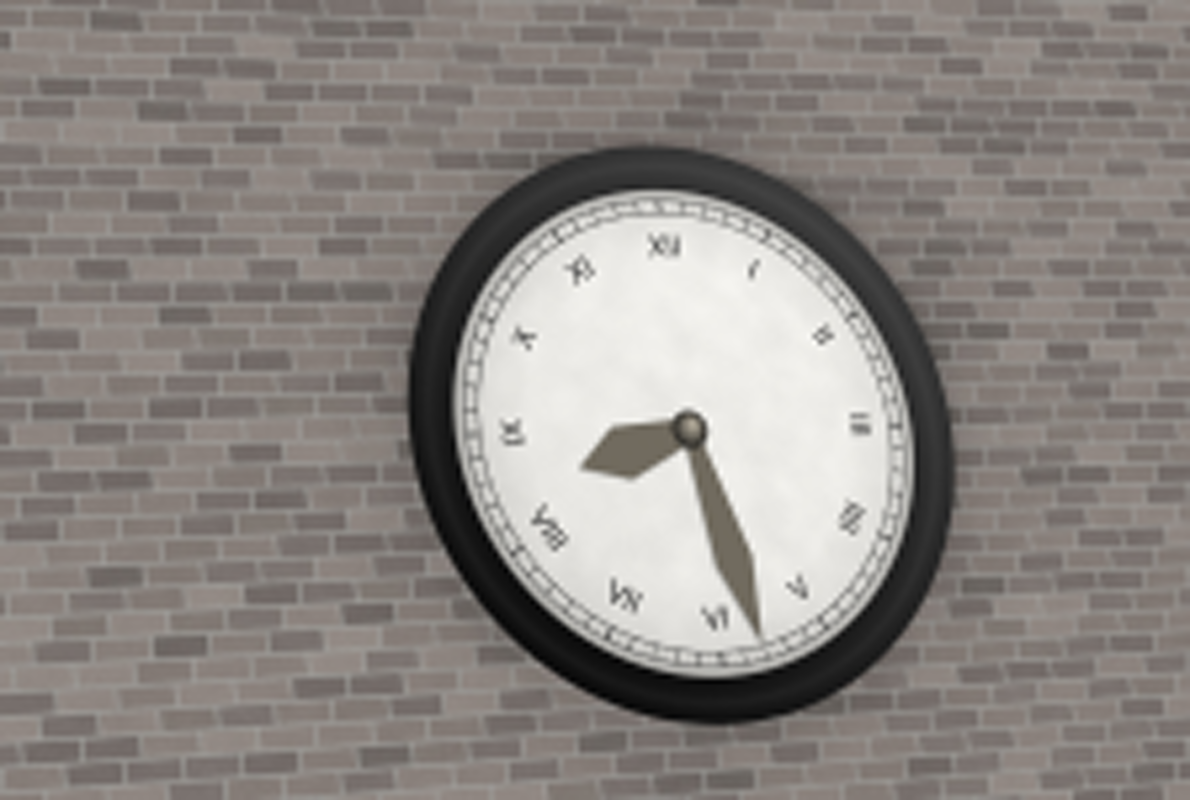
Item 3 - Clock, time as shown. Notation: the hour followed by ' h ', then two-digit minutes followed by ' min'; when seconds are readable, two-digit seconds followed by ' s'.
8 h 28 min
